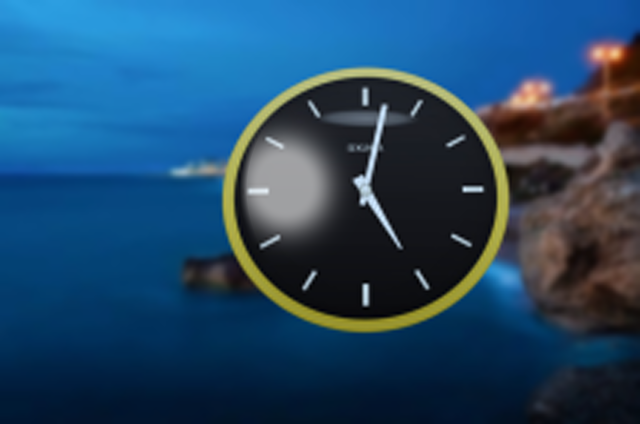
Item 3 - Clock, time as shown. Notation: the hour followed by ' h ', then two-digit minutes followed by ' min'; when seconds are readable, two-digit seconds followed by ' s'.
5 h 02 min
